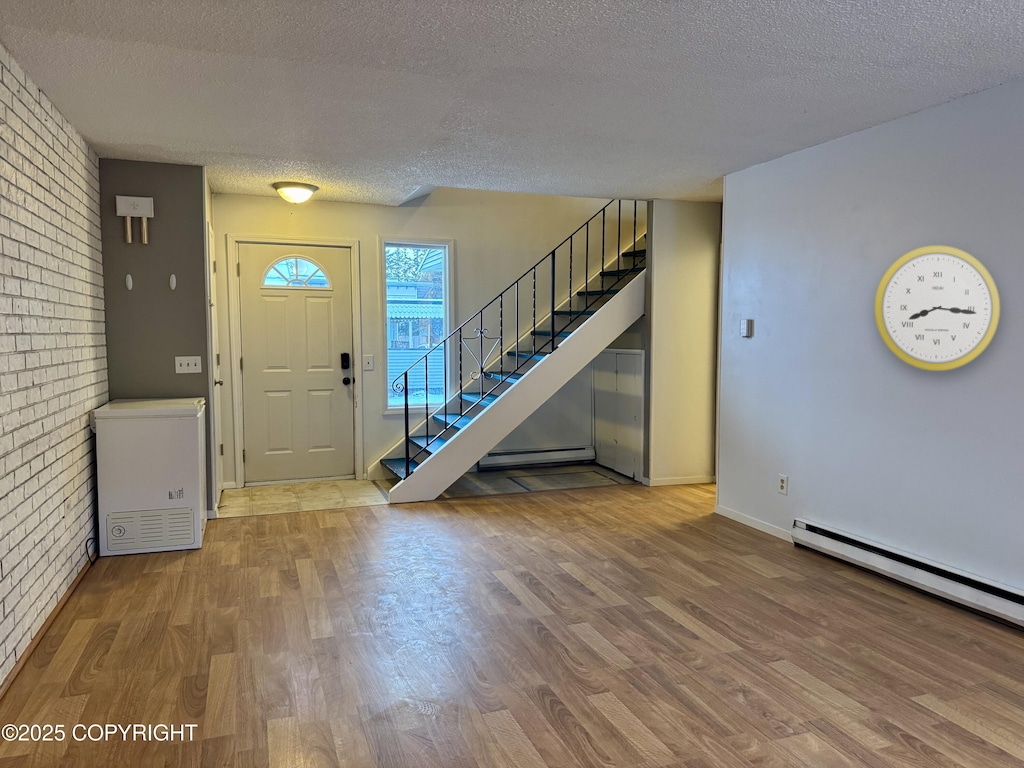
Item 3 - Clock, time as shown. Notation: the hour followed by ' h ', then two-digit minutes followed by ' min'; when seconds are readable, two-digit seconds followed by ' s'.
8 h 16 min
